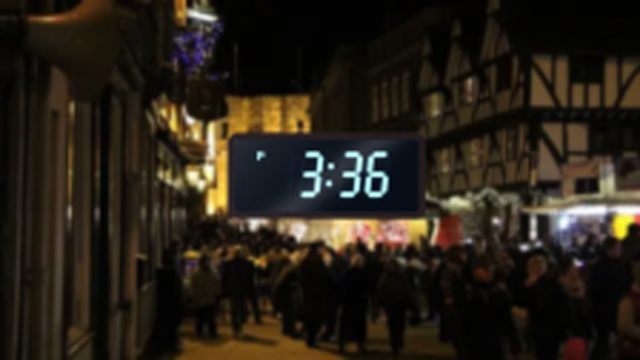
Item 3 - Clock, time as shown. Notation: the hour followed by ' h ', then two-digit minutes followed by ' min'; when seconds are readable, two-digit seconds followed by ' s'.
3 h 36 min
